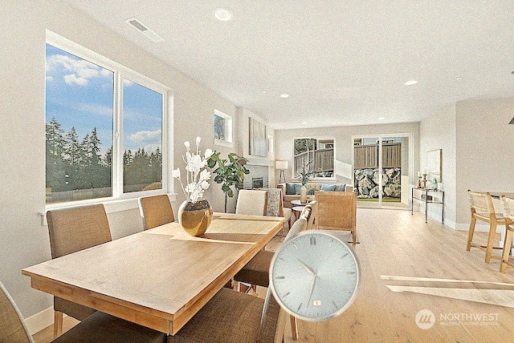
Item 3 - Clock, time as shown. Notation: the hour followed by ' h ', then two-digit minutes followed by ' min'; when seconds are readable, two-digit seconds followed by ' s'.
10 h 33 min
